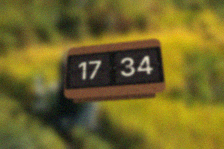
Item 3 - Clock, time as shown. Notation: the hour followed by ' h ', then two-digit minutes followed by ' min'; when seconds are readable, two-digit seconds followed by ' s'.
17 h 34 min
